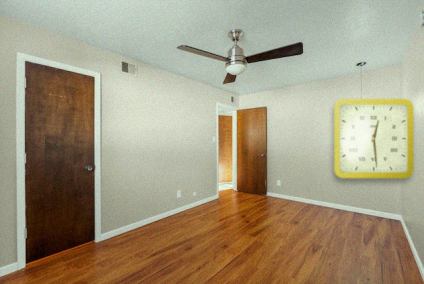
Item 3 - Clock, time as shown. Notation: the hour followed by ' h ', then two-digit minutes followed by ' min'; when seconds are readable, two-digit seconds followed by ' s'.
12 h 29 min
